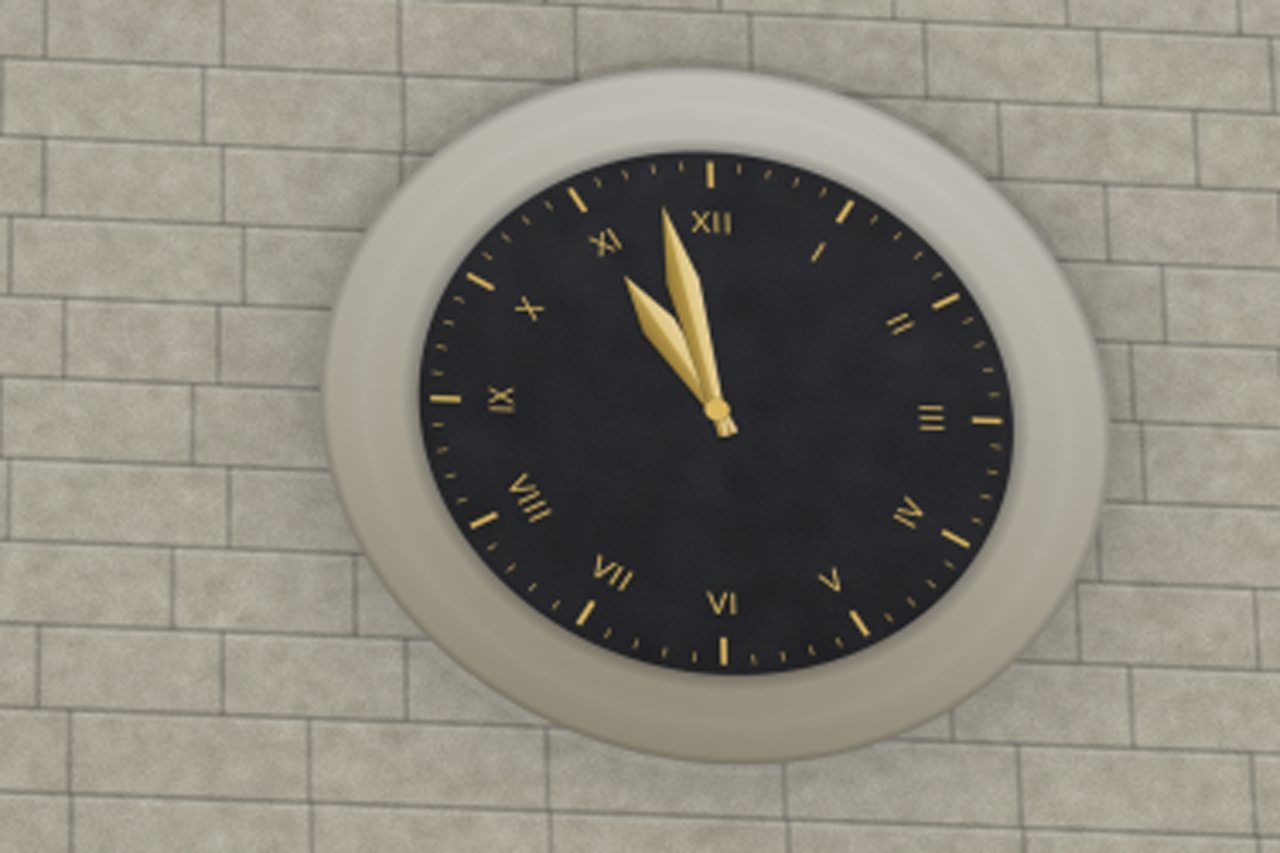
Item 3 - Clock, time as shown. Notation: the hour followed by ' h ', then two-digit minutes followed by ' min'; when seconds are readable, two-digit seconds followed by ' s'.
10 h 58 min
